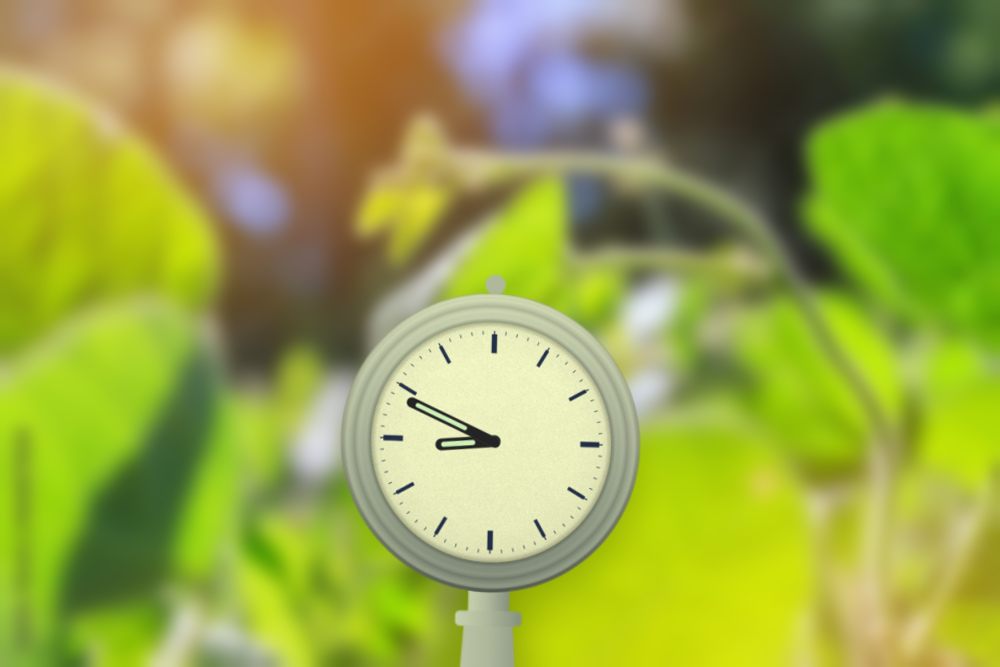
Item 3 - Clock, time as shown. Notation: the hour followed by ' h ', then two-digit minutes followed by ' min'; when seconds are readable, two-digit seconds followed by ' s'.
8 h 49 min
